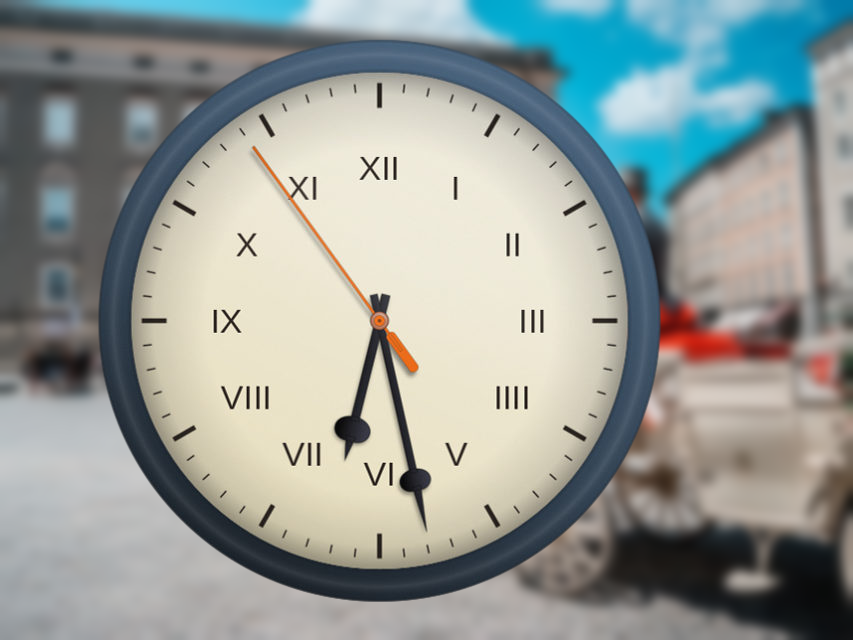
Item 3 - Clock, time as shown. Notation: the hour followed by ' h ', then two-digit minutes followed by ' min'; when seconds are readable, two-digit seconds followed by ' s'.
6 h 27 min 54 s
